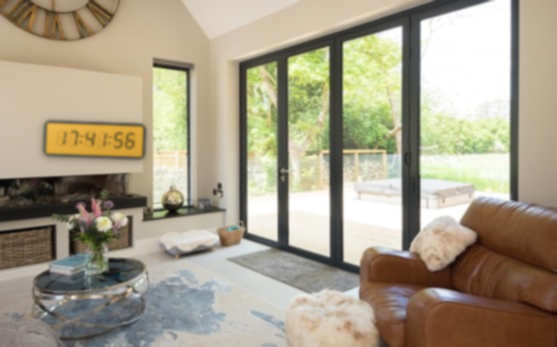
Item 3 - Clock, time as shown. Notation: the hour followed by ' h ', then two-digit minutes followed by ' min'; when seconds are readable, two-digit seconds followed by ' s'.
17 h 41 min 56 s
